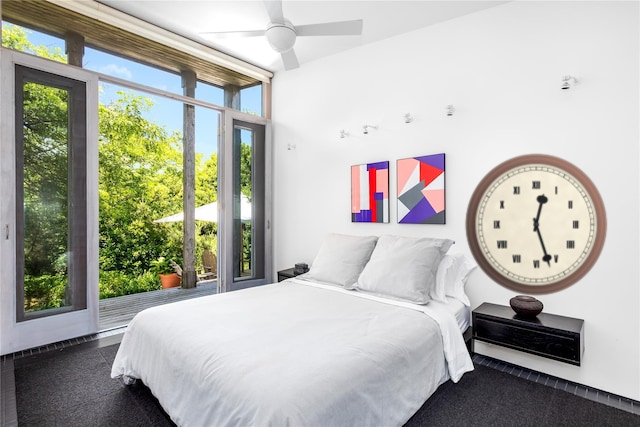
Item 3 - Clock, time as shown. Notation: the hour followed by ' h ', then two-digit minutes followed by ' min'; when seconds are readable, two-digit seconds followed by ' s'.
12 h 27 min
